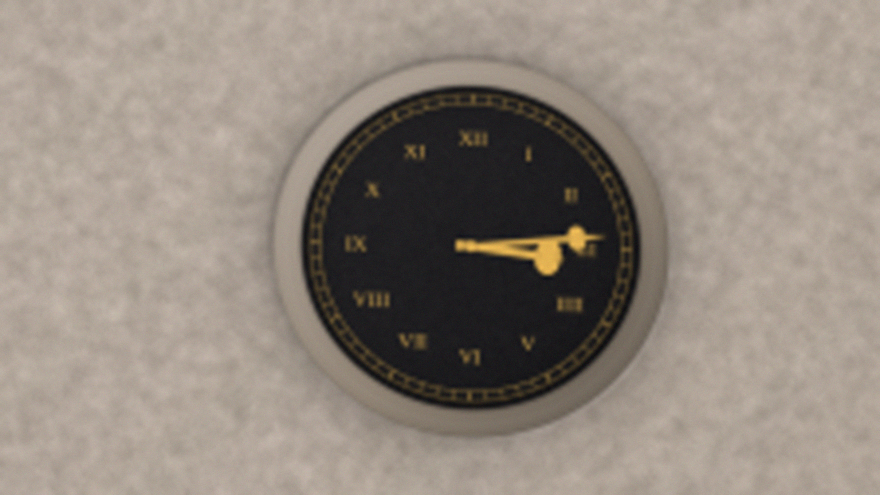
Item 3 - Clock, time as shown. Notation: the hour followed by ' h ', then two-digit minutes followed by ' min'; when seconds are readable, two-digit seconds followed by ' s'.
3 h 14 min
